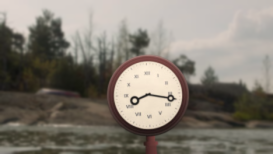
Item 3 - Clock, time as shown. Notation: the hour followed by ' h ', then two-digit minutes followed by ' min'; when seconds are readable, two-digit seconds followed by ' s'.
8 h 17 min
